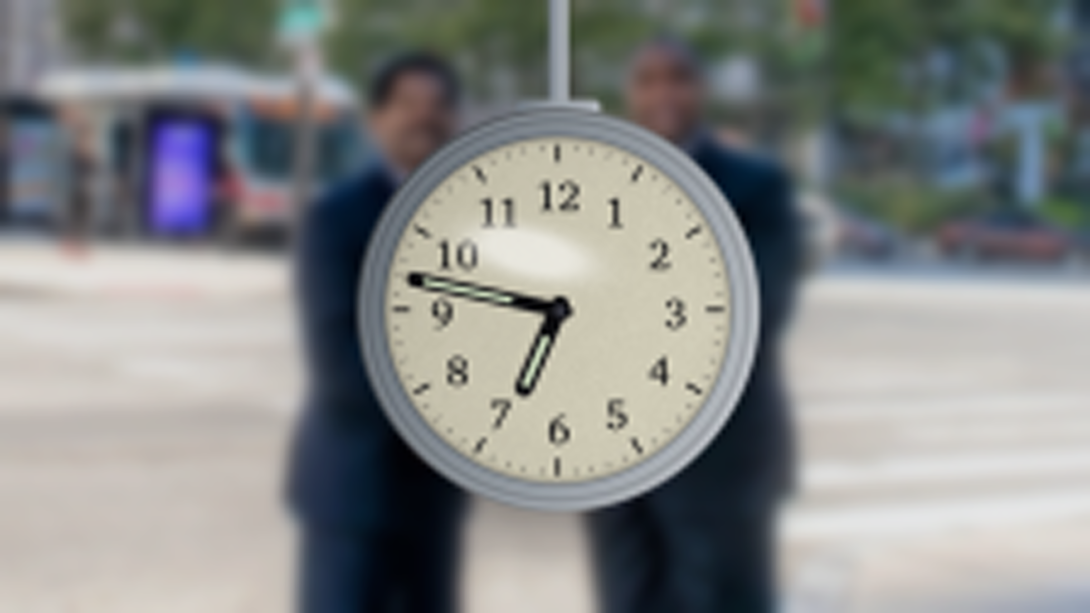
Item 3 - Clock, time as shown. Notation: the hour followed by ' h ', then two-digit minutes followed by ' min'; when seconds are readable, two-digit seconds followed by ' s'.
6 h 47 min
